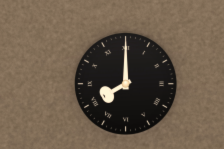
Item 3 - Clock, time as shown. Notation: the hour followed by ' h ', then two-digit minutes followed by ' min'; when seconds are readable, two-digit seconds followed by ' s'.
8 h 00 min
